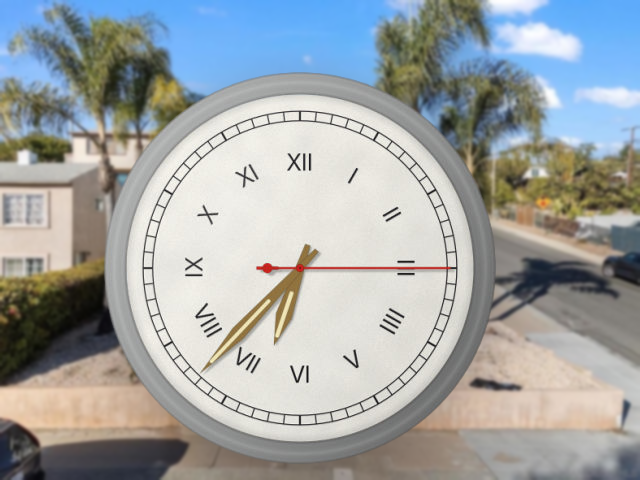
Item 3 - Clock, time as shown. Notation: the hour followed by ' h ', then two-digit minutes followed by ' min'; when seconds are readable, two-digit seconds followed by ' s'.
6 h 37 min 15 s
